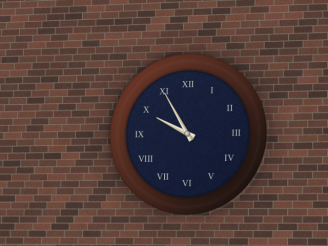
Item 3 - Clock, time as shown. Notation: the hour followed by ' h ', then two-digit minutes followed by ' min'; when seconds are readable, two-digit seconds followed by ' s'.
9 h 55 min
